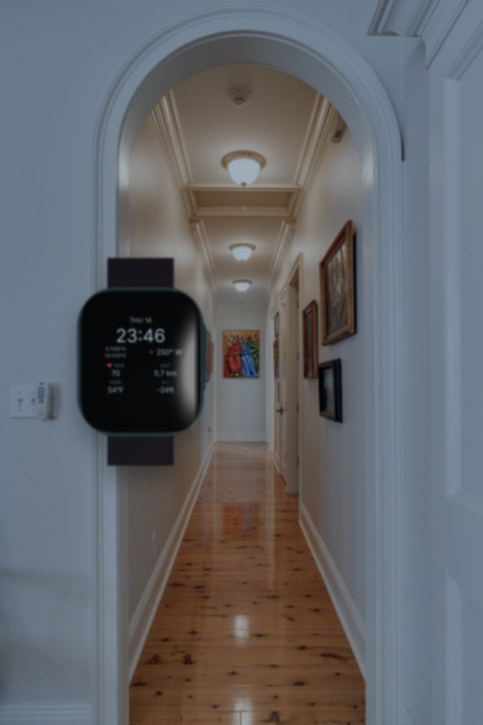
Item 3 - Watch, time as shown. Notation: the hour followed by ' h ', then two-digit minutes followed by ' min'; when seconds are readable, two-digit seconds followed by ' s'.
23 h 46 min
